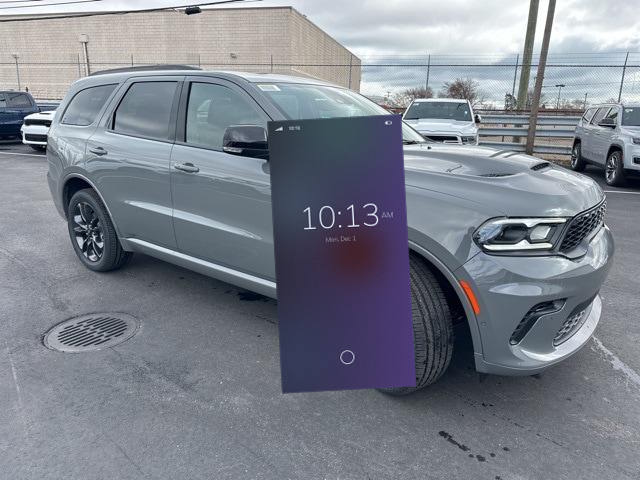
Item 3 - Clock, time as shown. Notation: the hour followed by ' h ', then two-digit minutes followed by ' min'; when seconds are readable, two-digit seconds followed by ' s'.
10 h 13 min
